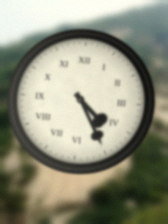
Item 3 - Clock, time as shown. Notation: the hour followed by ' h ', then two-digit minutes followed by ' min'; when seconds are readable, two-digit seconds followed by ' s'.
4 h 25 min
